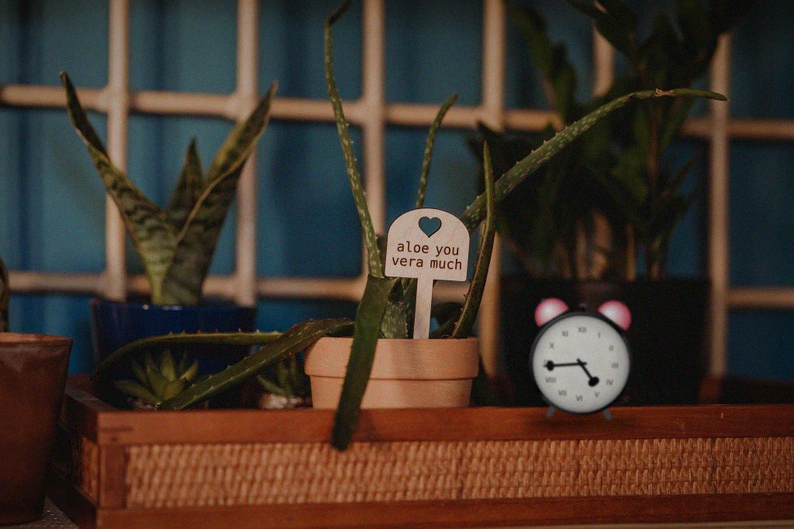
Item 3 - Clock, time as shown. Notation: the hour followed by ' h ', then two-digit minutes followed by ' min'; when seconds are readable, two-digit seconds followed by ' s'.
4 h 44 min
